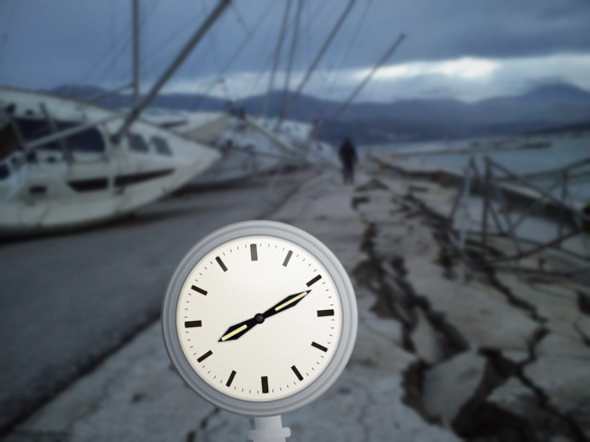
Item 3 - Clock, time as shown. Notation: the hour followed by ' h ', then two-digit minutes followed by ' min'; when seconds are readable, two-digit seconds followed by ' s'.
8 h 11 min
